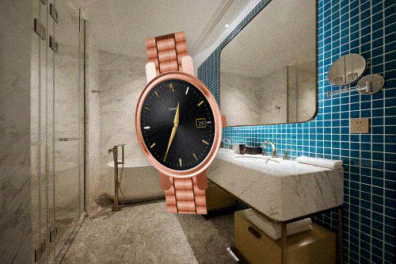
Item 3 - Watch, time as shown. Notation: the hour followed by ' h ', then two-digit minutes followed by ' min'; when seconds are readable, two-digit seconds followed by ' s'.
12 h 35 min
